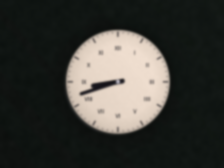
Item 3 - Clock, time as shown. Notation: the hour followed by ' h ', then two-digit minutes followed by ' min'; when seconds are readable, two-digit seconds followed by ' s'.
8 h 42 min
